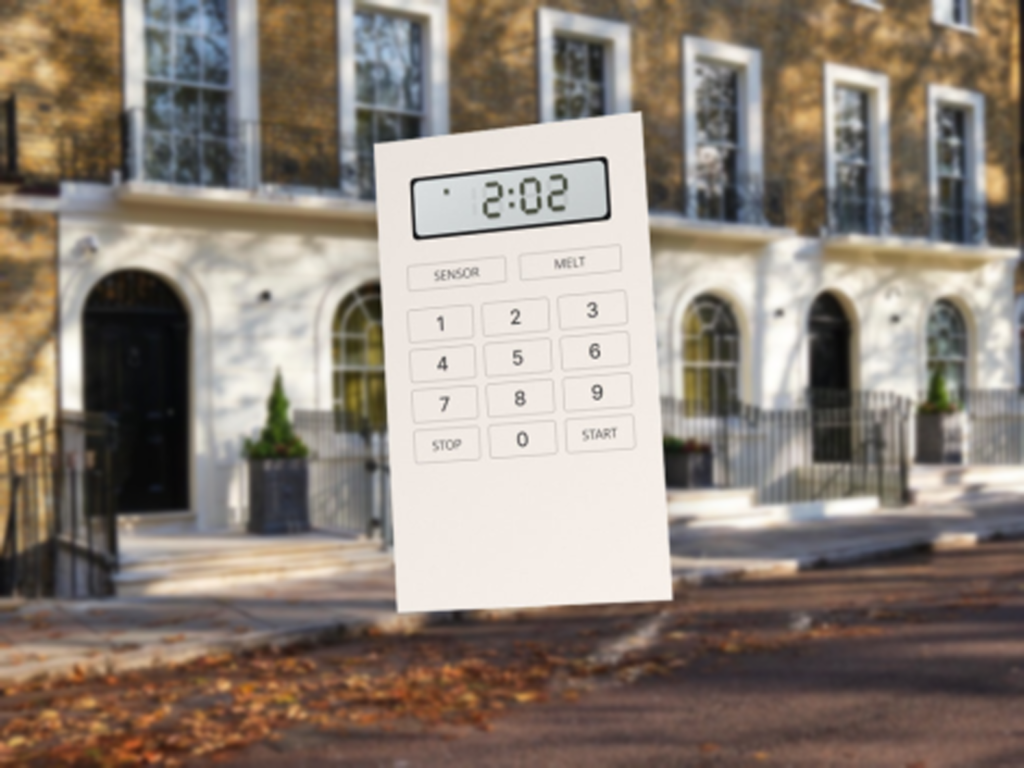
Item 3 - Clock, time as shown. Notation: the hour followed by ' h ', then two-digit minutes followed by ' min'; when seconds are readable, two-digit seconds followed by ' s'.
2 h 02 min
